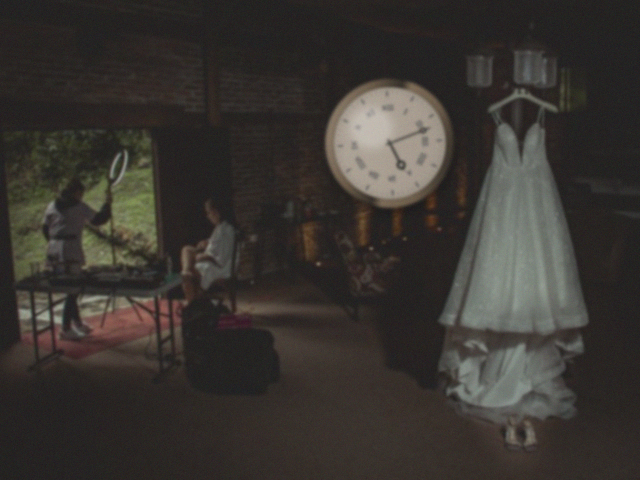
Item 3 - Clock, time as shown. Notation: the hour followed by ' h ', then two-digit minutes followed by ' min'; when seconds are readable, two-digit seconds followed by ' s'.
5 h 12 min
